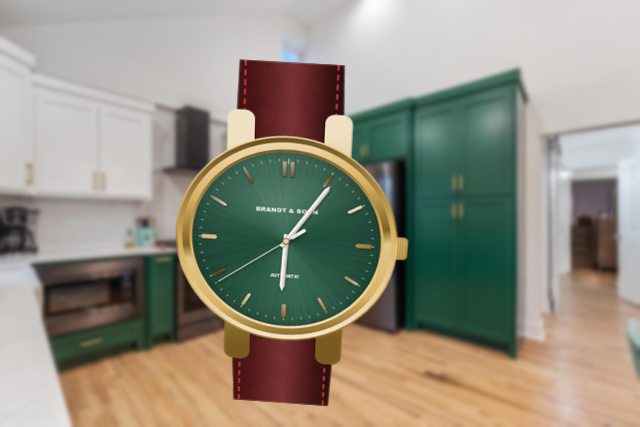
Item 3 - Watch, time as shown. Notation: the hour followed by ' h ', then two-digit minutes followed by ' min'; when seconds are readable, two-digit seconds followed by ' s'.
6 h 05 min 39 s
